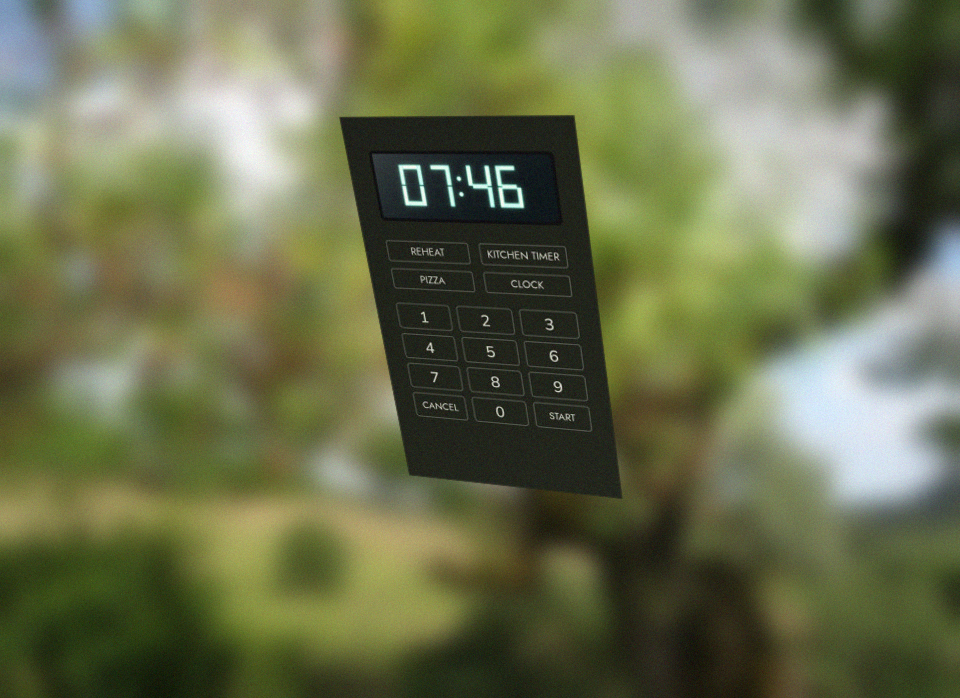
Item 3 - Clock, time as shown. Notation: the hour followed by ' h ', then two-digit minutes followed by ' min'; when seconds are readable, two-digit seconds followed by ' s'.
7 h 46 min
